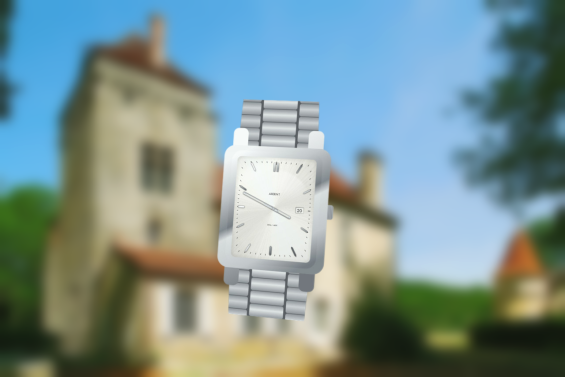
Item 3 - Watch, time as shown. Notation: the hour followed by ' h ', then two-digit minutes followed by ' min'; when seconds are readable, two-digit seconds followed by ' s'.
3 h 49 min
